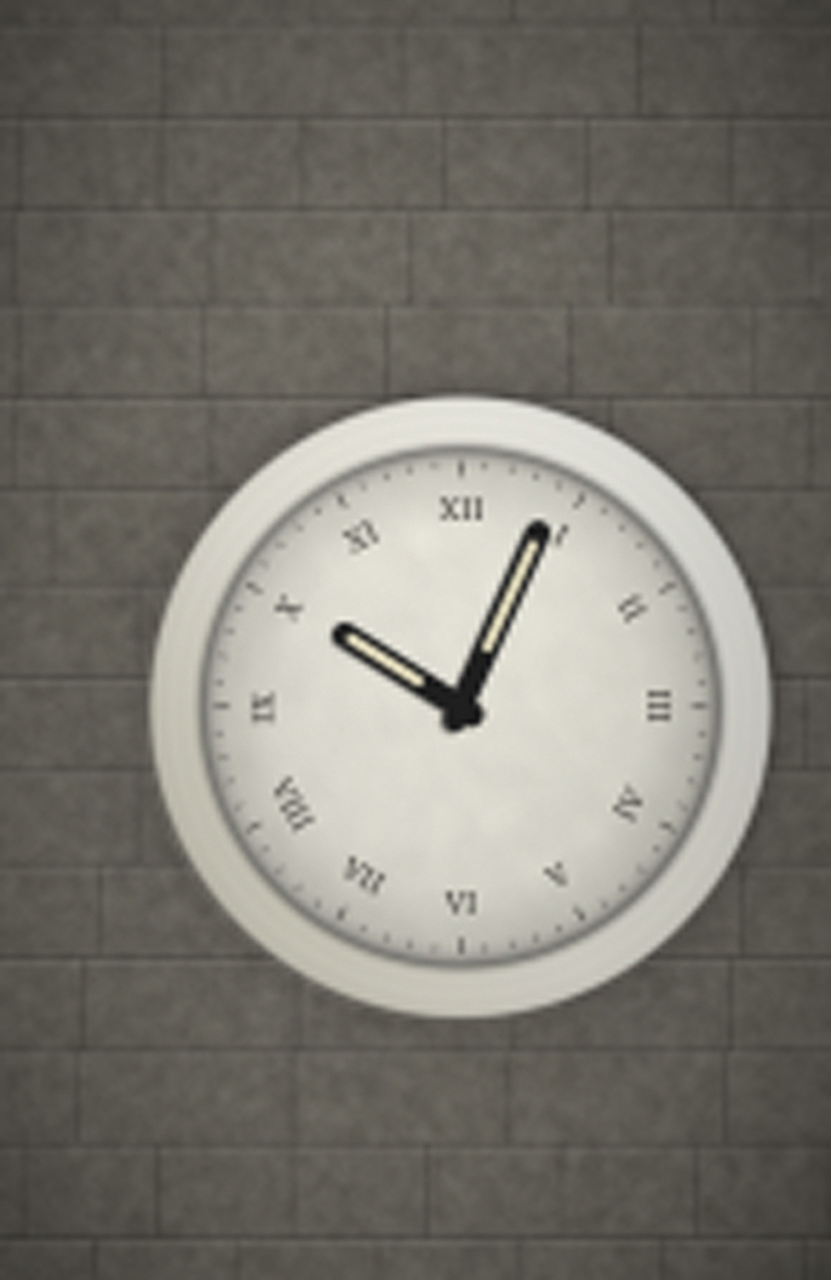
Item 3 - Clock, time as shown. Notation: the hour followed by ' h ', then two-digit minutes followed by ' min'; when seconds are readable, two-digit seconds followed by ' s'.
10 h 04 min
